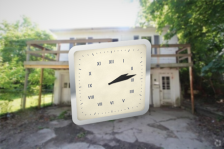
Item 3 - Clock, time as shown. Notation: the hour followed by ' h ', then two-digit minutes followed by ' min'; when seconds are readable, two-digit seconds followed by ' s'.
2 h 13 min
